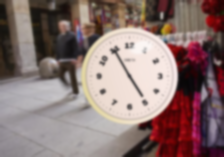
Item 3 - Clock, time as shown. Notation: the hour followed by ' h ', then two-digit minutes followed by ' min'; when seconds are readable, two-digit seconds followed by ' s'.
4 h 55 min
